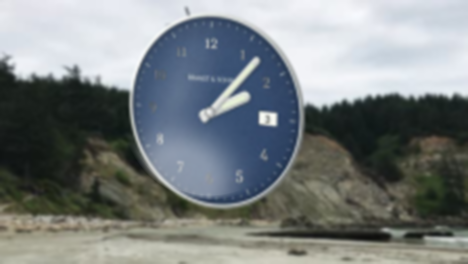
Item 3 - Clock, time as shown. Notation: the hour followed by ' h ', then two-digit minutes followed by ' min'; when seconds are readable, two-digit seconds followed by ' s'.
2 h 07 min
